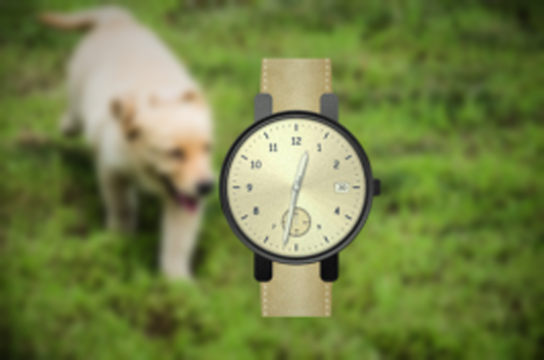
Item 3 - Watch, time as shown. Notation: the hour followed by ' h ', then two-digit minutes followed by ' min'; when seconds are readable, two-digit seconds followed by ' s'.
12 h 32 min
